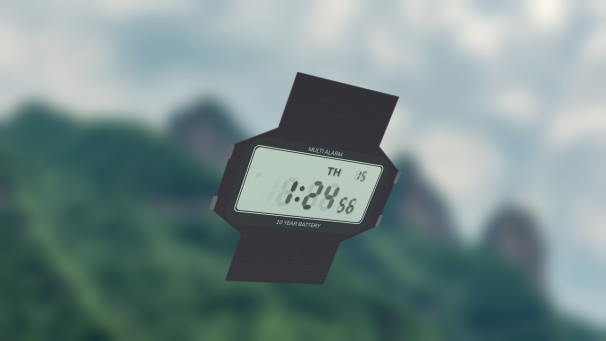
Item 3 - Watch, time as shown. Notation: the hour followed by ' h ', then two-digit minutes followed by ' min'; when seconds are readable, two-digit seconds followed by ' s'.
1 h 24 min 56 s
